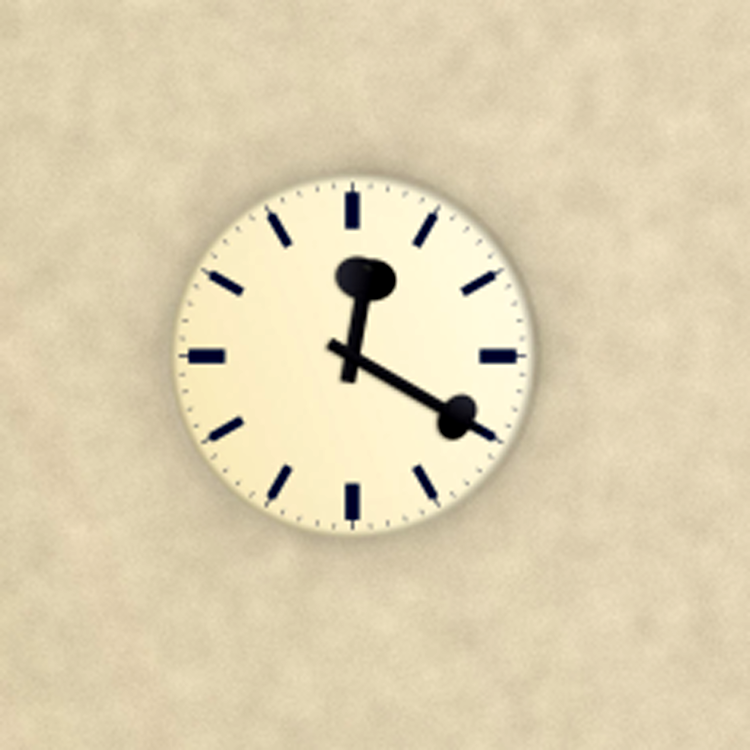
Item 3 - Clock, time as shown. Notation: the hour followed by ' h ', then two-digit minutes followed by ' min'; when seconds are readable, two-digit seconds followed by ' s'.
12 h 20 min
